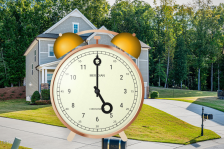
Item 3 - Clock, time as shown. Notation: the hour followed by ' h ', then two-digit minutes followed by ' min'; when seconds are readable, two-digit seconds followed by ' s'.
5 h 00 min
